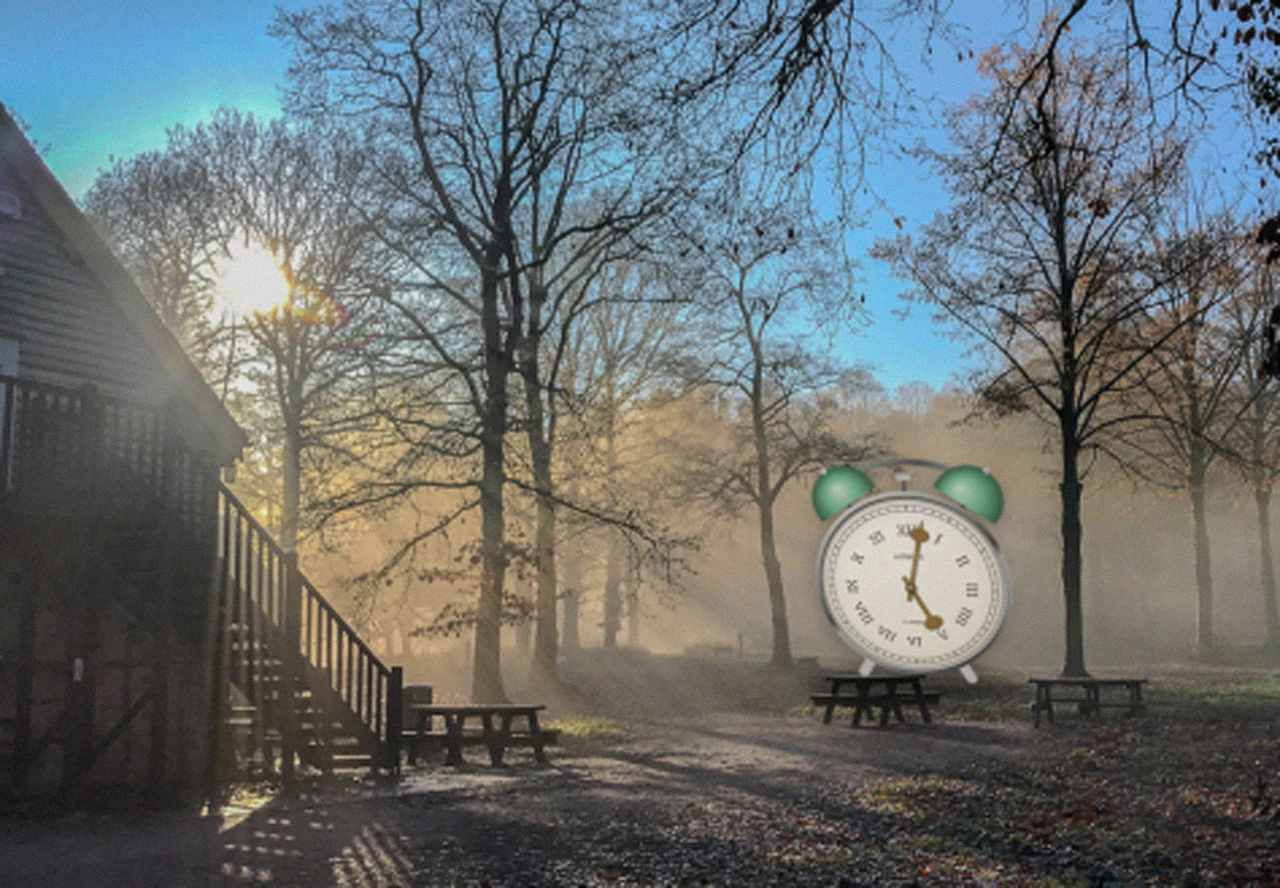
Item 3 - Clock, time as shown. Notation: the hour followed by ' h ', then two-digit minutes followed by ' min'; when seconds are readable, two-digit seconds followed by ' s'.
5 h 02 min
